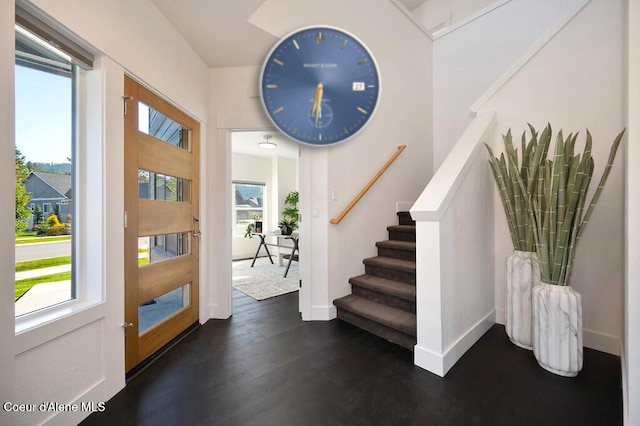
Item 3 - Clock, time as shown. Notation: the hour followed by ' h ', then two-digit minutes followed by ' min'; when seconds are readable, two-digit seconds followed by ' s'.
6 h 31 min
